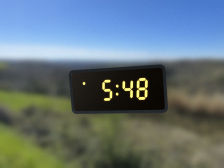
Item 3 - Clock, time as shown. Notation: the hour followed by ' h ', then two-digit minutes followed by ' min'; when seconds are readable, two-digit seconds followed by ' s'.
5 h 48 min
